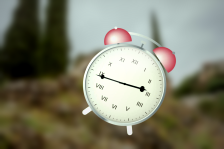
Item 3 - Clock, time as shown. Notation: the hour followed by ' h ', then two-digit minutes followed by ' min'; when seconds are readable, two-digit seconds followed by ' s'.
2 h 44 min
